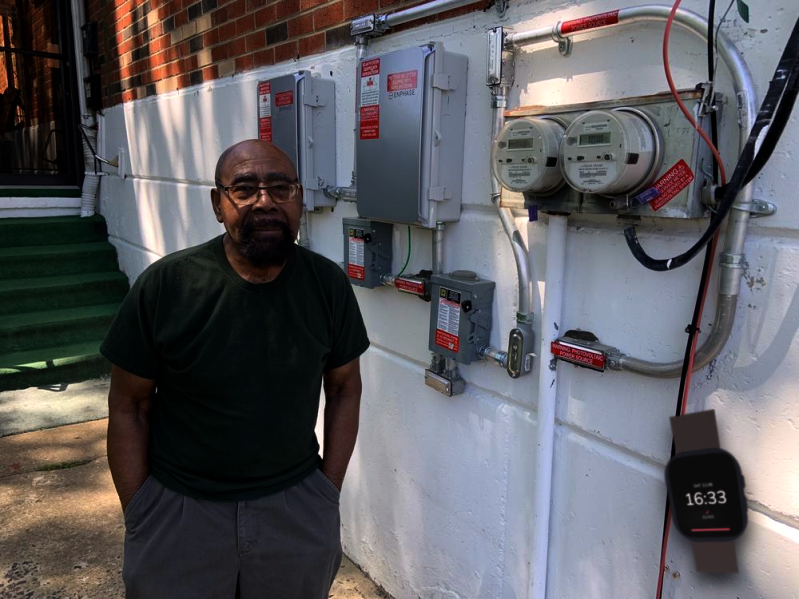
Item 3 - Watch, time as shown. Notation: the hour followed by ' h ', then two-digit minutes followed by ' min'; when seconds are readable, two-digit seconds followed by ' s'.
16 h 33 min
